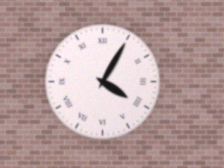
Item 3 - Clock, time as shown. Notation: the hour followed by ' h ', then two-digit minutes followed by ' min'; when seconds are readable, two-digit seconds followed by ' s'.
4 h 05 min
